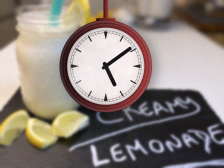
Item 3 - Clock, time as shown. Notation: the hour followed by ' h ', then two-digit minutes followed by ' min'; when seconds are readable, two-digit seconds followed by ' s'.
5 h 09 min
